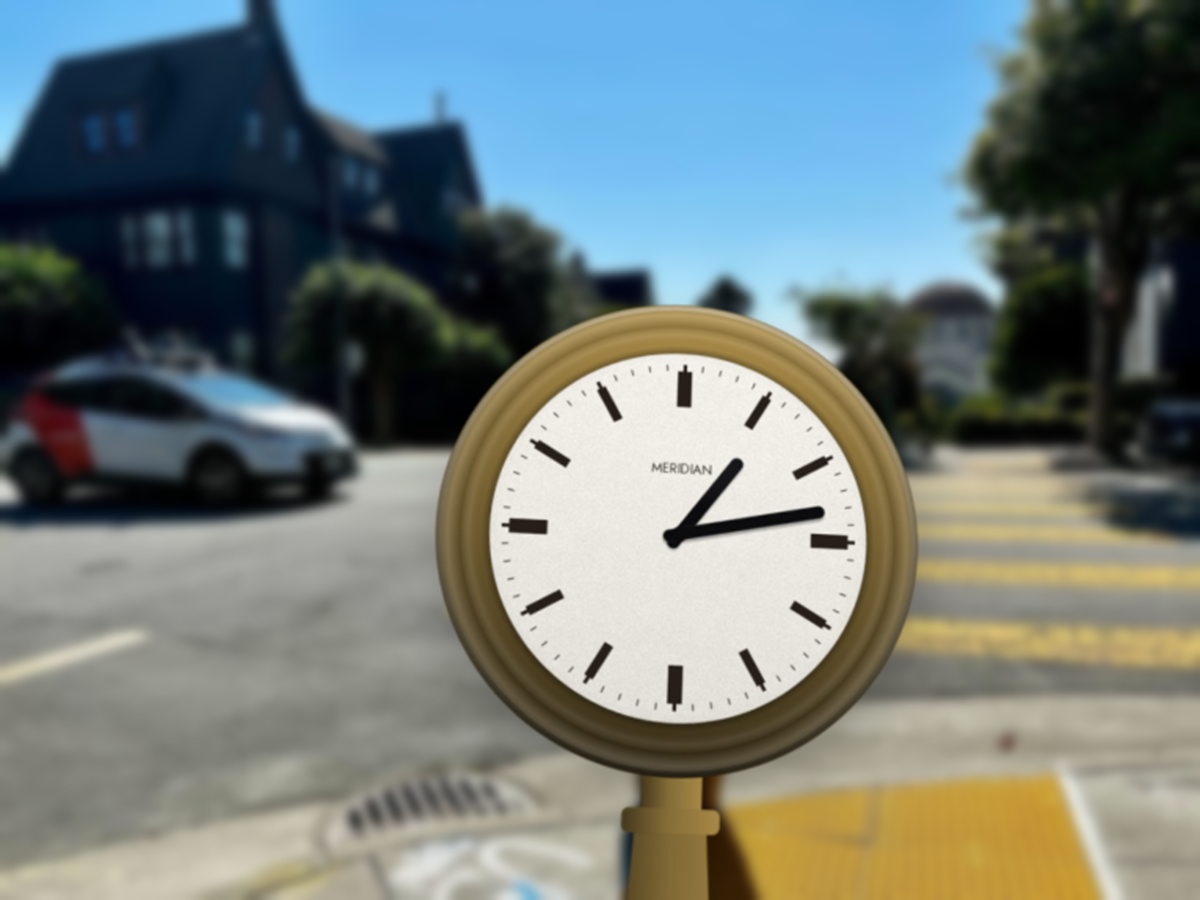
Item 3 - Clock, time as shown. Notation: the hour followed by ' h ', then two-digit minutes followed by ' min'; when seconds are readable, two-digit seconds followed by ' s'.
1 h 13 min
